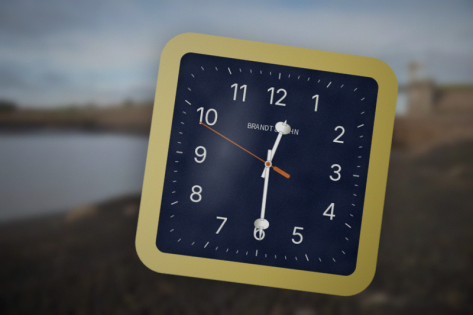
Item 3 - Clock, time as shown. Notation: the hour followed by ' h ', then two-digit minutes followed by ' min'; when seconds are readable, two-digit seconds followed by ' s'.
12 h 29 min 49 s
